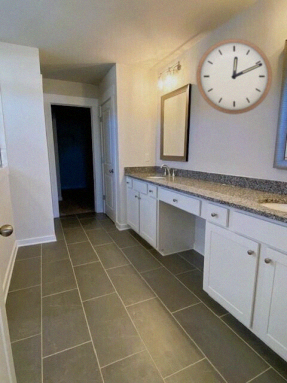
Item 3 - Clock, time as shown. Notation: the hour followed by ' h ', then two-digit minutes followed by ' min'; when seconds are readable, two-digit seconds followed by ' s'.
12 h 11 min
